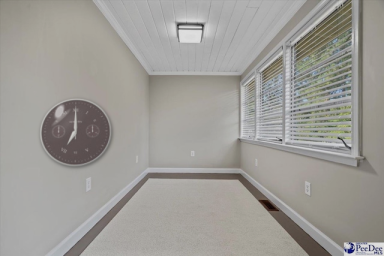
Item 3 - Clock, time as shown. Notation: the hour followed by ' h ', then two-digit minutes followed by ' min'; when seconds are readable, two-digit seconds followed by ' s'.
7 h 00 min
